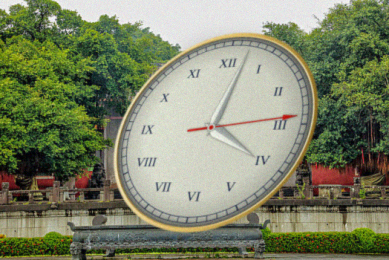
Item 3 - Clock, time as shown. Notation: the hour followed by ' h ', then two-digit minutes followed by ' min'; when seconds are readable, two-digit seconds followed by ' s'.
4 h 02 min 14 s
